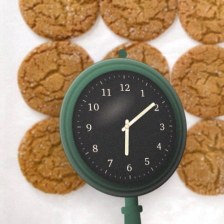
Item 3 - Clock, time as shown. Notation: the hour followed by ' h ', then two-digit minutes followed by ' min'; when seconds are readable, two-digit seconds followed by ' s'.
6 h 09 min
